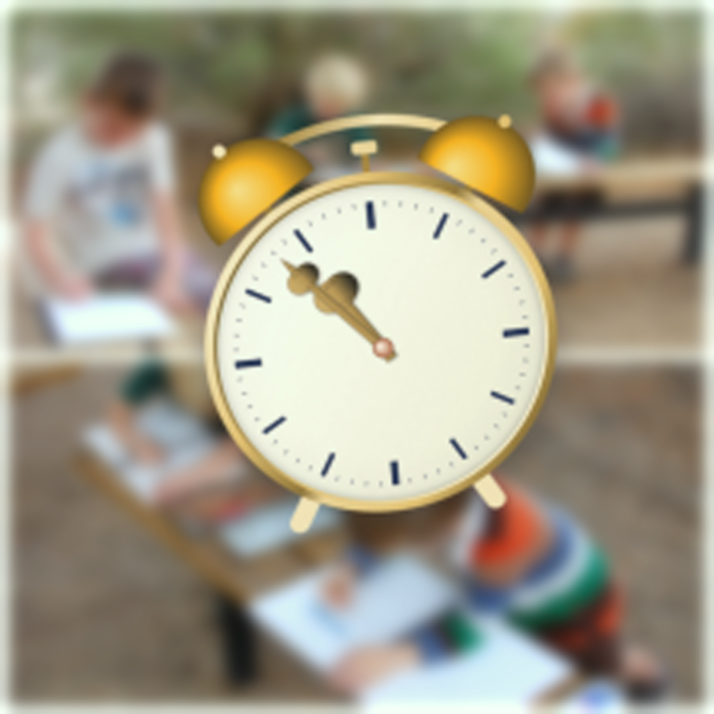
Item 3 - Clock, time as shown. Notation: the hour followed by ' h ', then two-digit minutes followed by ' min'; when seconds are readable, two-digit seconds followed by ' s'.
10 h 53 min
